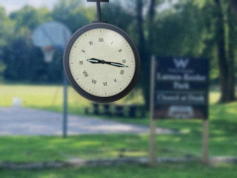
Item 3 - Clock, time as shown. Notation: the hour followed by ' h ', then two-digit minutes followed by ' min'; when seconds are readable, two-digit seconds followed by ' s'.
9 h 17 min
